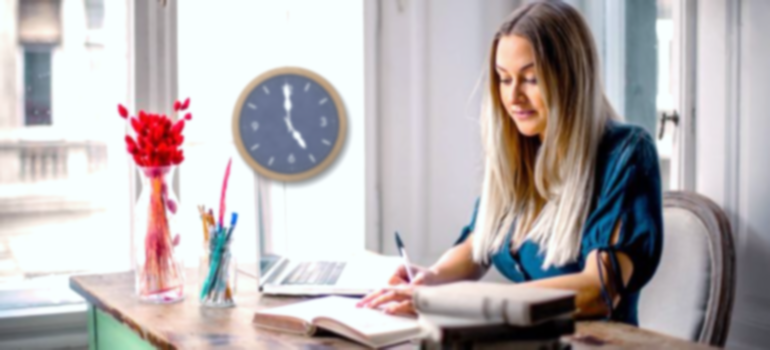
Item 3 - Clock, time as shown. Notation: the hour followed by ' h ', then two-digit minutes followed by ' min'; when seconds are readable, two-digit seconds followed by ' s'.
5 h 00 min
